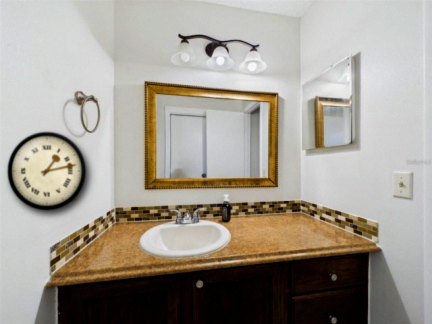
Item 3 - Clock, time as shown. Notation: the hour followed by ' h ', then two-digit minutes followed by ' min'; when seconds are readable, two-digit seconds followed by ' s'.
1 h 13 min
